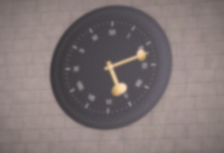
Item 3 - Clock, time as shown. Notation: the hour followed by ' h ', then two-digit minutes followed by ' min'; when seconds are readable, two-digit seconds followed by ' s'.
5 h 12 min
